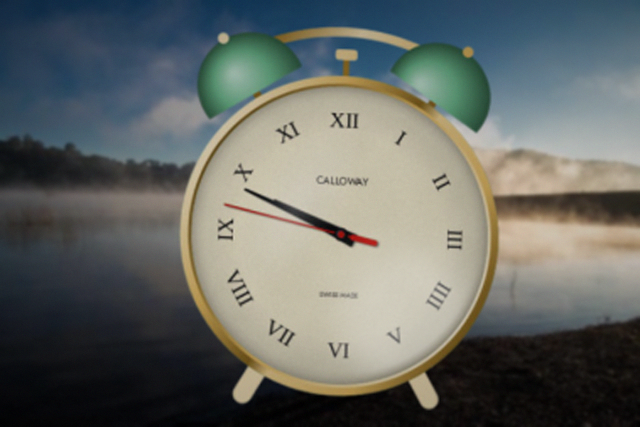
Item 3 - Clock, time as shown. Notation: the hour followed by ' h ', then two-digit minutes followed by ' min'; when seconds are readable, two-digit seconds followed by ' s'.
9 h 48 min 47 s
